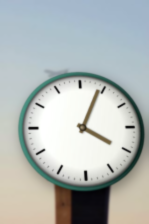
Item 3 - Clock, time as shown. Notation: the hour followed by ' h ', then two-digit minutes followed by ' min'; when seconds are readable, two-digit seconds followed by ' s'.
4 h 04 min
